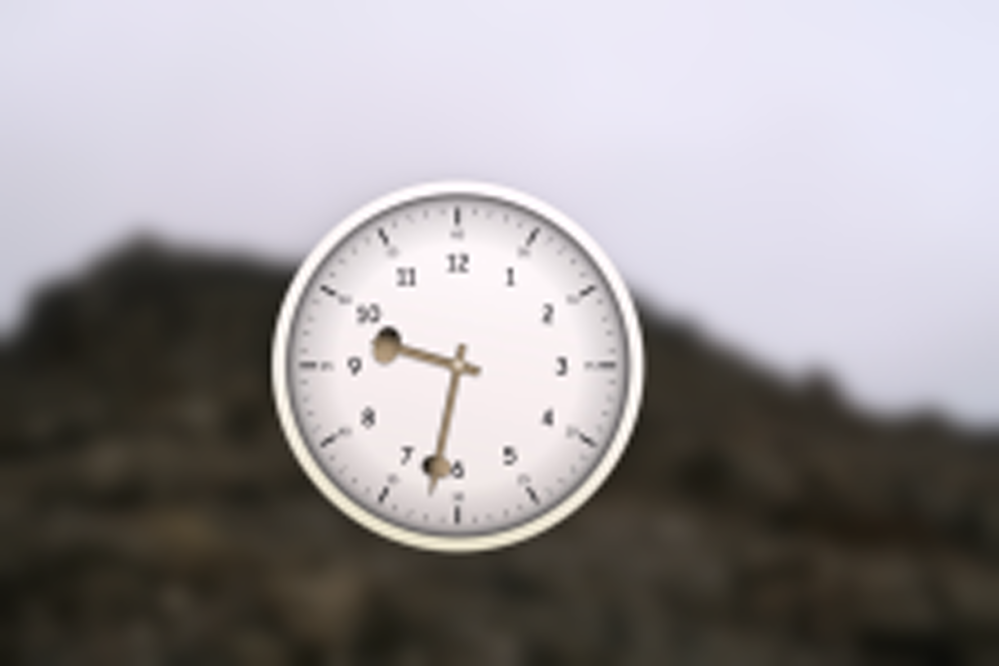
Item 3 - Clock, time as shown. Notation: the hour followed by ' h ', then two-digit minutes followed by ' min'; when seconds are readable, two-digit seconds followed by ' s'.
9 h 32 min
